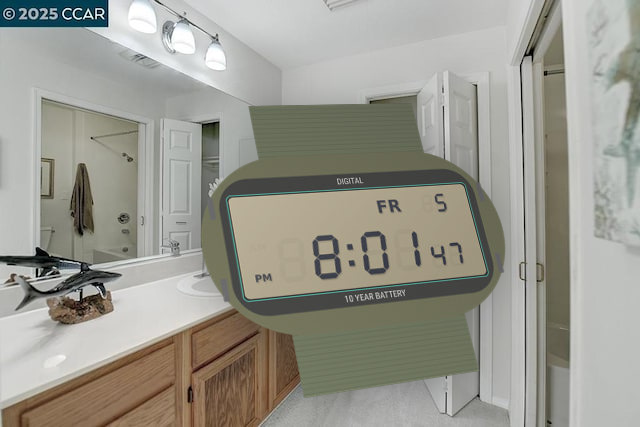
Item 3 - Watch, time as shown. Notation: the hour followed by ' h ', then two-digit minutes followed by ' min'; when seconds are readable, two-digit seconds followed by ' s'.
8 h 01 min 47 s
